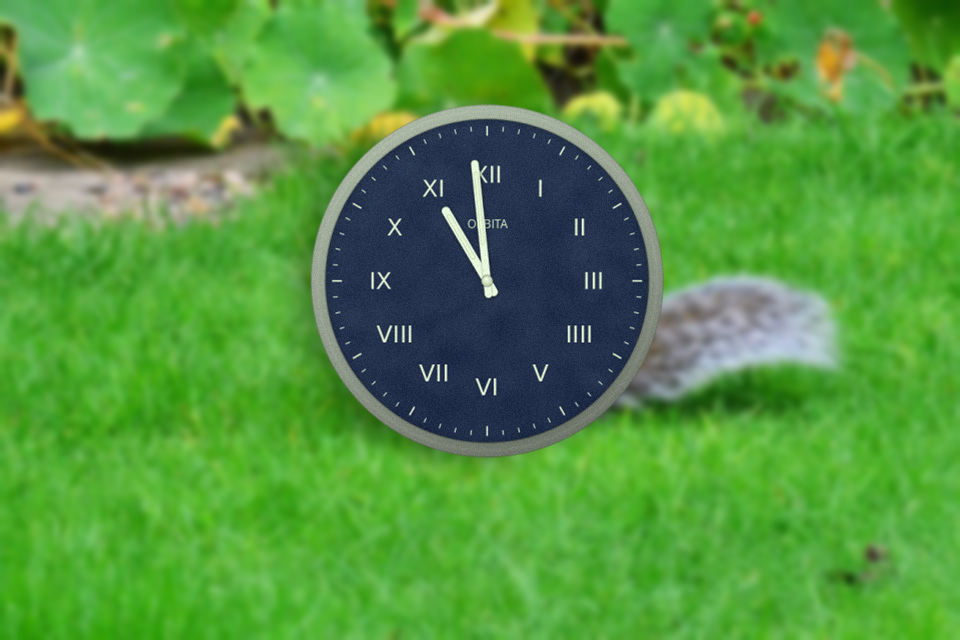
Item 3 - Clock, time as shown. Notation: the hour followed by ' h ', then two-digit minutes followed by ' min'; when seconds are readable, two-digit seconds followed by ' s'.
10 h 59 min
